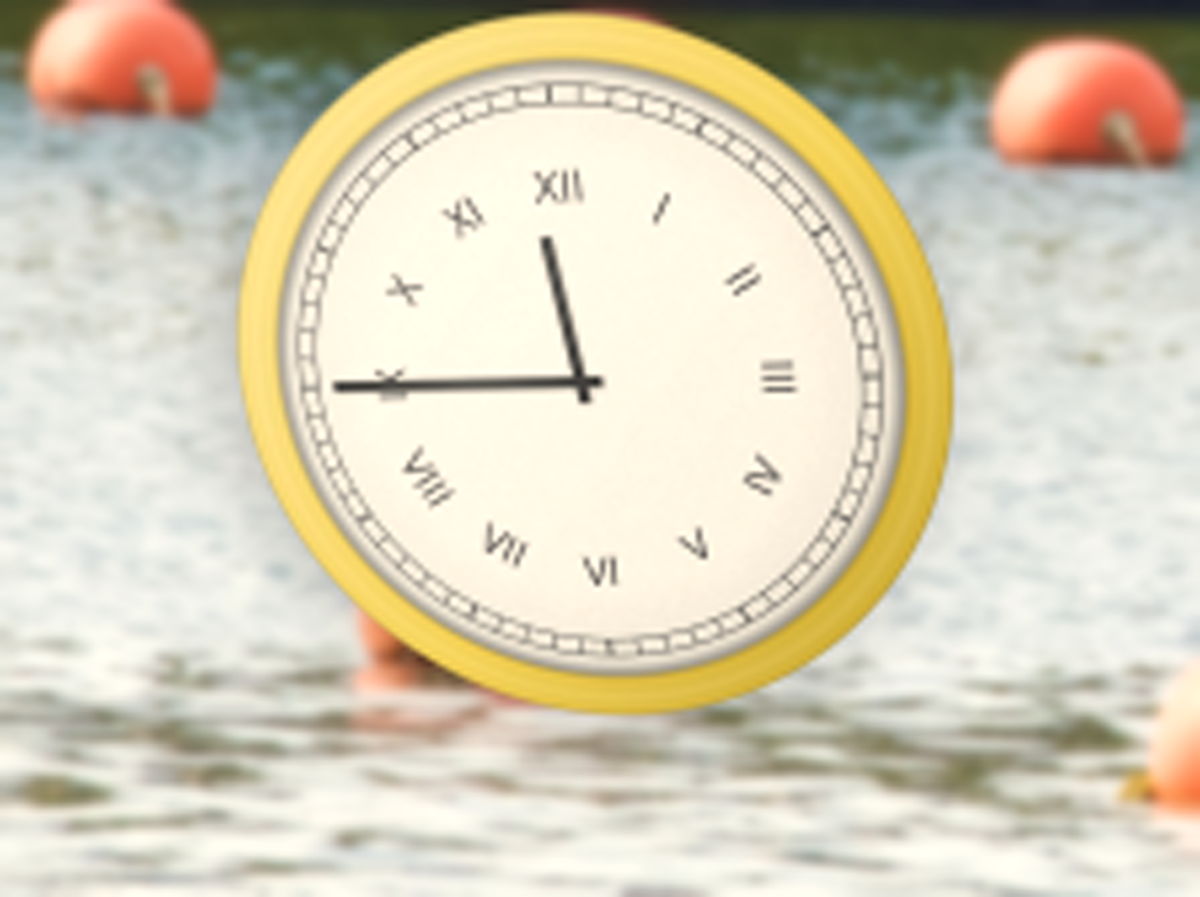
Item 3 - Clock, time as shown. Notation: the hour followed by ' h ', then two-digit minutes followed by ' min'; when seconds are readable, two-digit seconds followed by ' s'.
11 h 45 min
